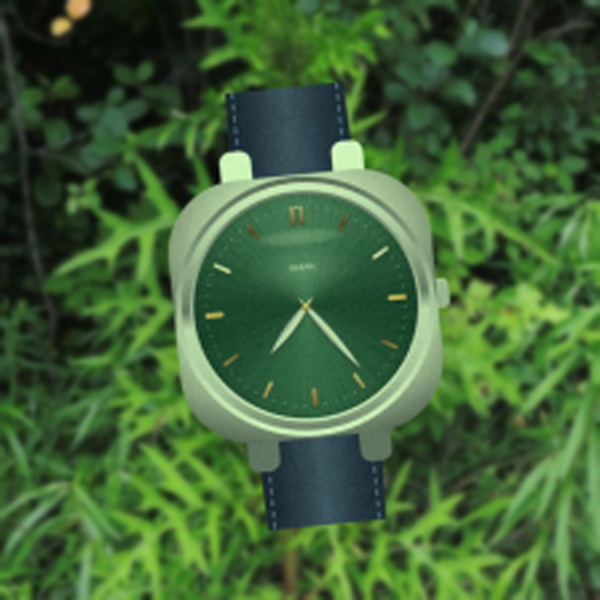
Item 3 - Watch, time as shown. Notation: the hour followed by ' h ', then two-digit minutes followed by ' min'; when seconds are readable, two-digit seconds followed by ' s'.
7 h 24 min
